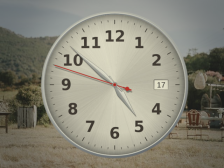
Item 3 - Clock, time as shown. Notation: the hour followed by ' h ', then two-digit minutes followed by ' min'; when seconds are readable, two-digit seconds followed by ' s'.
4 h 51 min 48 s
